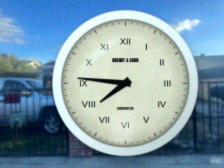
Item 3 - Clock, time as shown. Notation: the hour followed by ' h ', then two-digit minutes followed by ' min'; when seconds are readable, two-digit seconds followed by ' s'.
7 h 46 min
